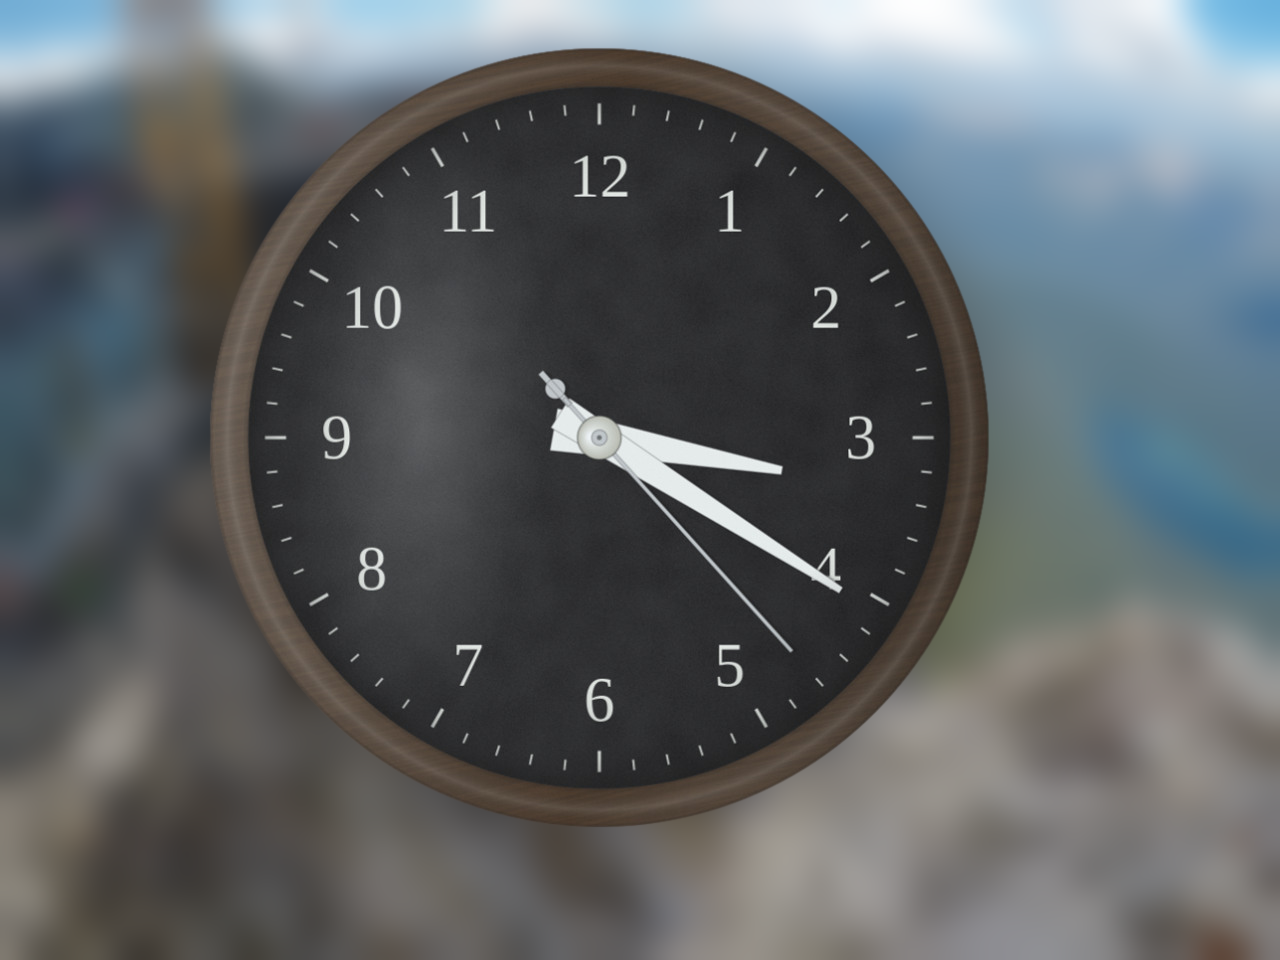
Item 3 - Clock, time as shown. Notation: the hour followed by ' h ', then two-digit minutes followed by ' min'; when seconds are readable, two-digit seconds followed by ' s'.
3 h 20 min 23 s
